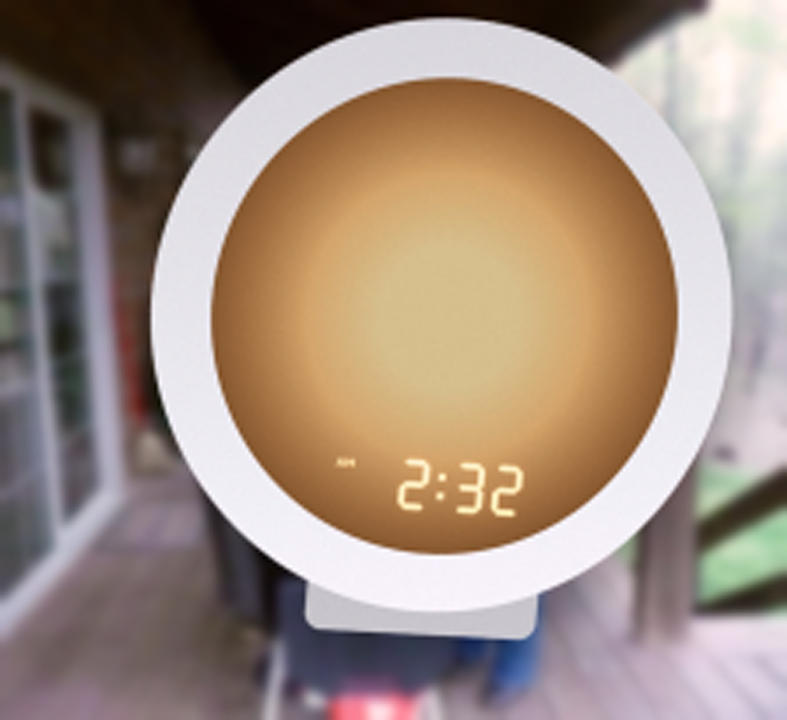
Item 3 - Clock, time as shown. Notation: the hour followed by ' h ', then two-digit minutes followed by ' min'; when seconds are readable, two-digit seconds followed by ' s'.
2 h 32 min
